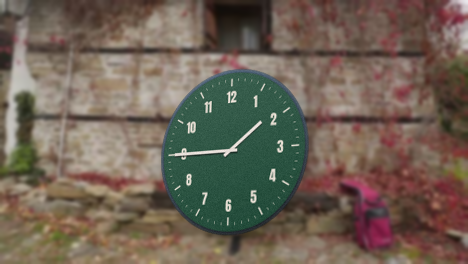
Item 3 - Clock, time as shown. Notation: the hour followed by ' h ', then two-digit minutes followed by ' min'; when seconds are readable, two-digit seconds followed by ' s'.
1 h 45 min
